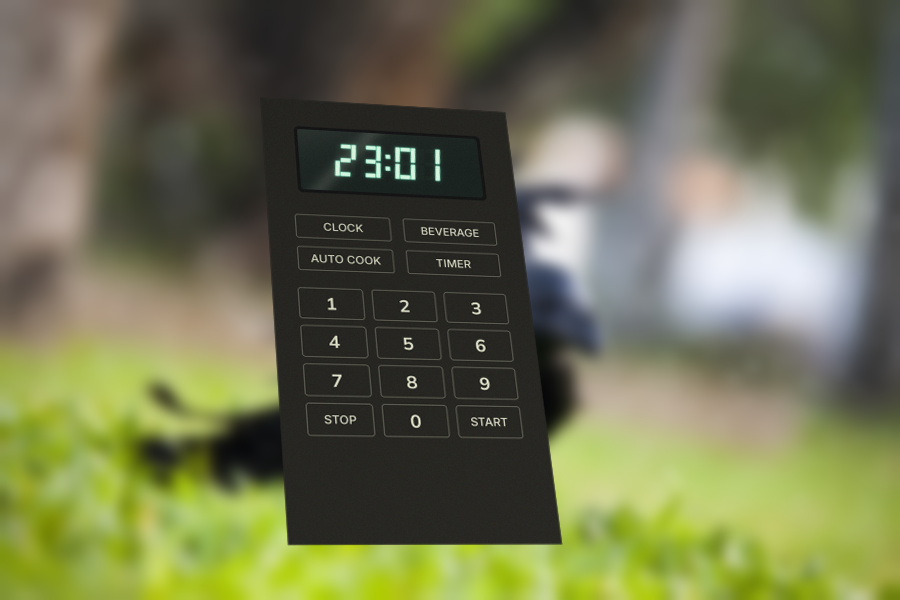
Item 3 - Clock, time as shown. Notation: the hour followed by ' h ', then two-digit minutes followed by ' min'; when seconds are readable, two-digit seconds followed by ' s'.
23 h 01 min
